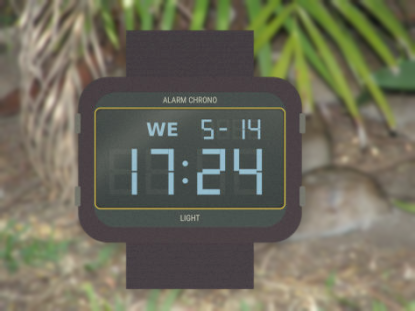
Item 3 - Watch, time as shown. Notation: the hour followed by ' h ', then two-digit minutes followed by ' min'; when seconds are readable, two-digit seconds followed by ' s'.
17 h 24 min
